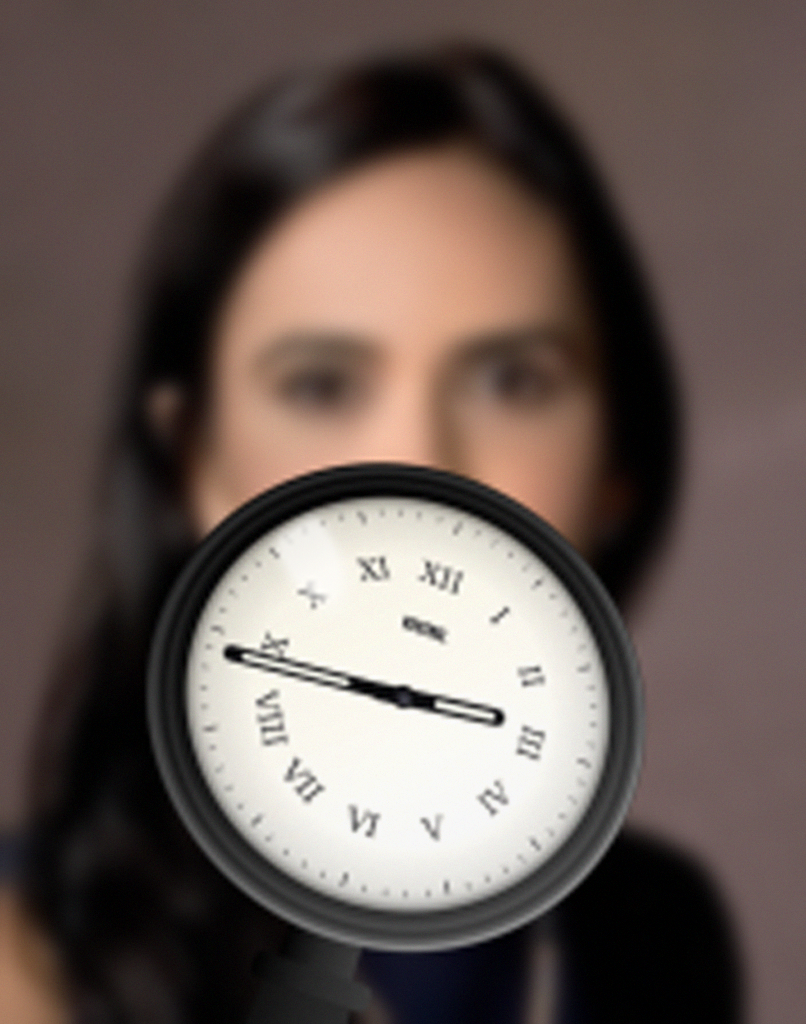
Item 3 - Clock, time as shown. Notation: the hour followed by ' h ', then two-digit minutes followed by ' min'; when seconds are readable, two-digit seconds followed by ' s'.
2 h 44 min
